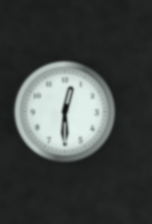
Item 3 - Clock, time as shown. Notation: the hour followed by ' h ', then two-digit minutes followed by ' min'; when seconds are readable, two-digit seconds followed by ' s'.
12 h 30 min
